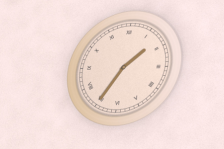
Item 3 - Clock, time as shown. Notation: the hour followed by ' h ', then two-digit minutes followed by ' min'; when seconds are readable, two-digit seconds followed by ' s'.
1 h 35 min
